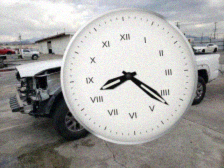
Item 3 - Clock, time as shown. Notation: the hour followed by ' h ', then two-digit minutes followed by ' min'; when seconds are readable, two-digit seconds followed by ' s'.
8 h 22 min
